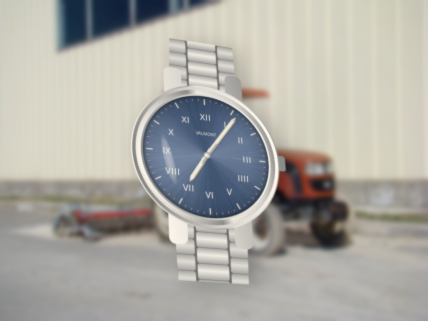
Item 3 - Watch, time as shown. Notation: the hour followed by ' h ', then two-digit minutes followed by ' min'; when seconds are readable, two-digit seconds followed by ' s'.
7 h 06 min
